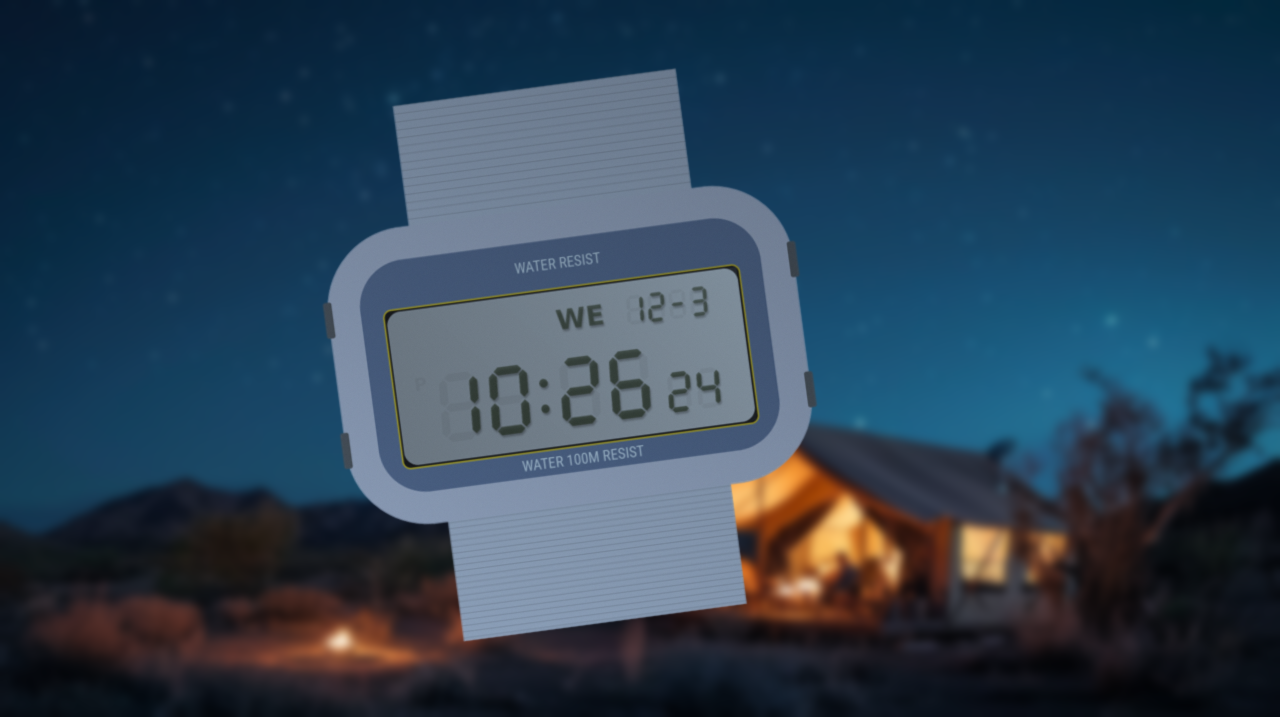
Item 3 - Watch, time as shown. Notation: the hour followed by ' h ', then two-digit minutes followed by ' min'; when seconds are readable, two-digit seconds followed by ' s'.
10 h 26 min 24 s
